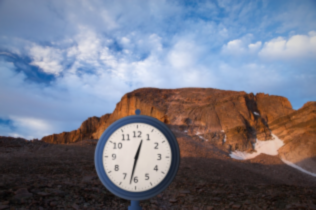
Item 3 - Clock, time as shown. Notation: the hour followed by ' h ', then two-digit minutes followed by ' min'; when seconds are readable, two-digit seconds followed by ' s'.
12 h 32 min
